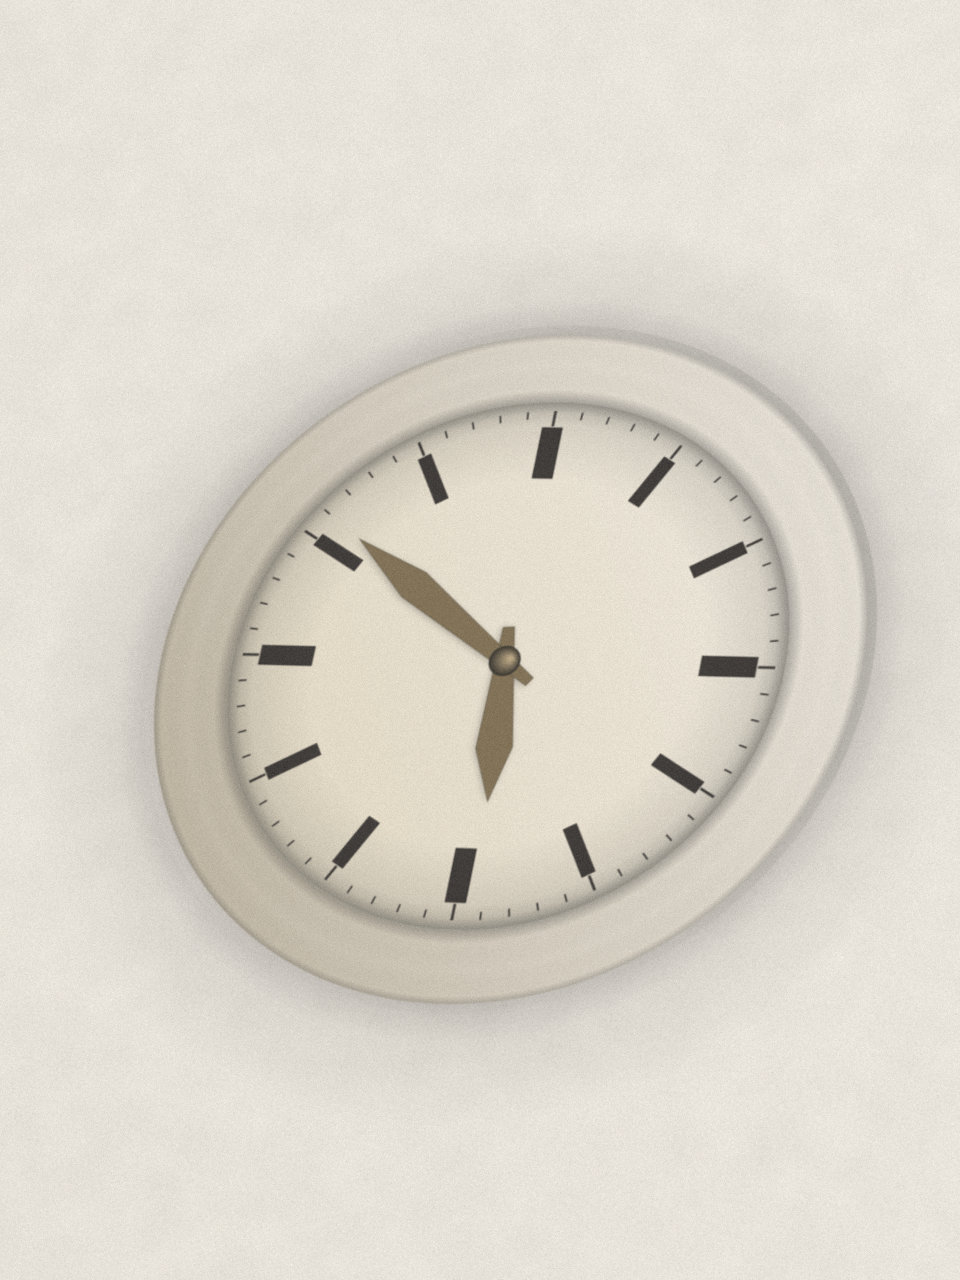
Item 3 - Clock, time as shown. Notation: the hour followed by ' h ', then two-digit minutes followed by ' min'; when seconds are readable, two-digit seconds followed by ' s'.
5 h 51 min
